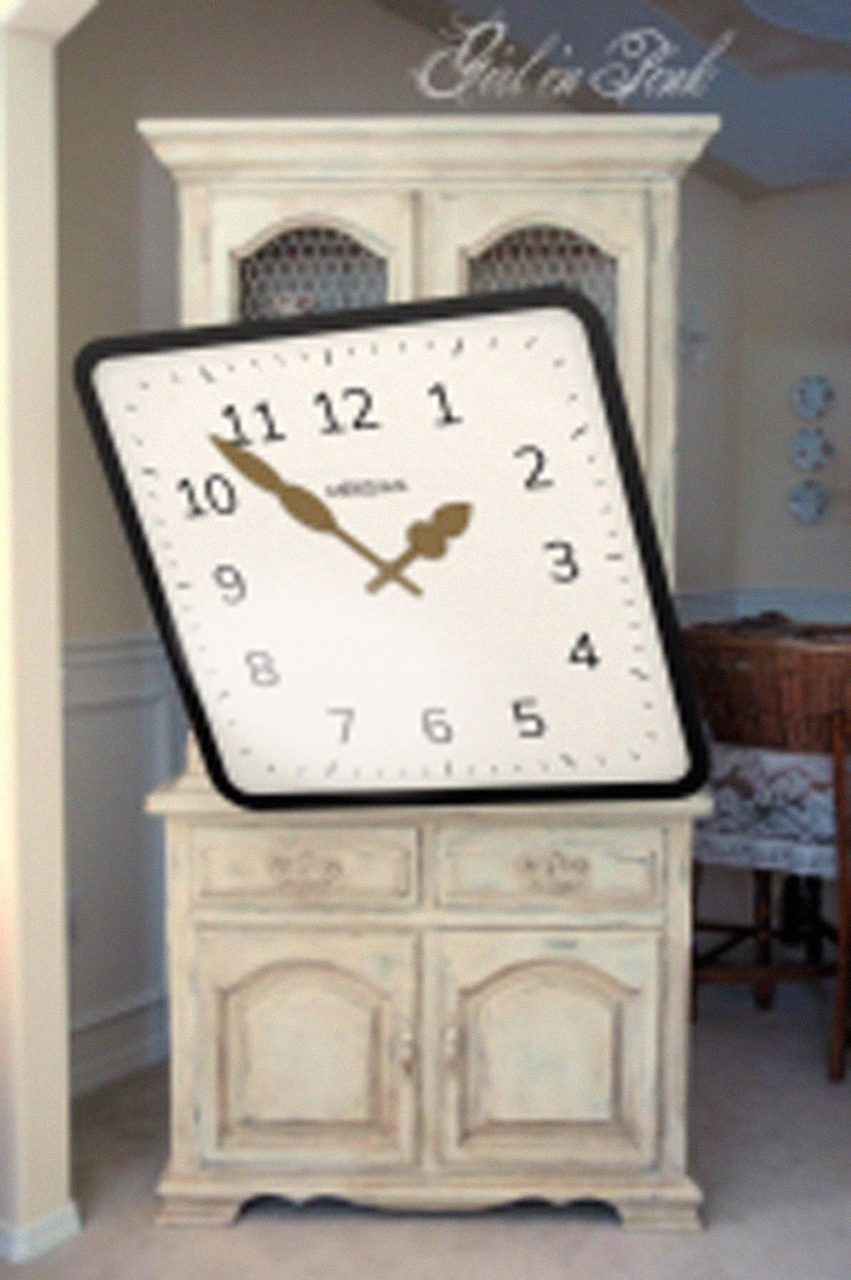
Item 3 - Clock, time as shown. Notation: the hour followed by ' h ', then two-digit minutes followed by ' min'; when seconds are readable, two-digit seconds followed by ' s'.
1 h 53 min
